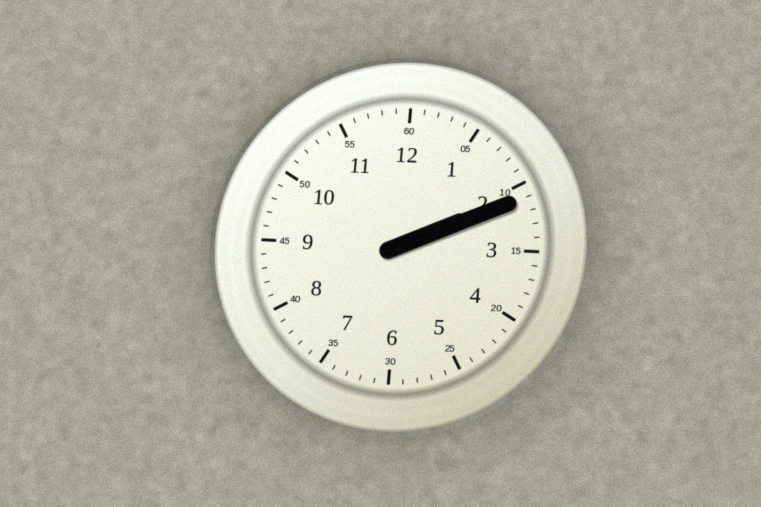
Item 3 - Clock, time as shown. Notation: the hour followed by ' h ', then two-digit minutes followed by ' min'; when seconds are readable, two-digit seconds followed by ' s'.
2 h 11 min
